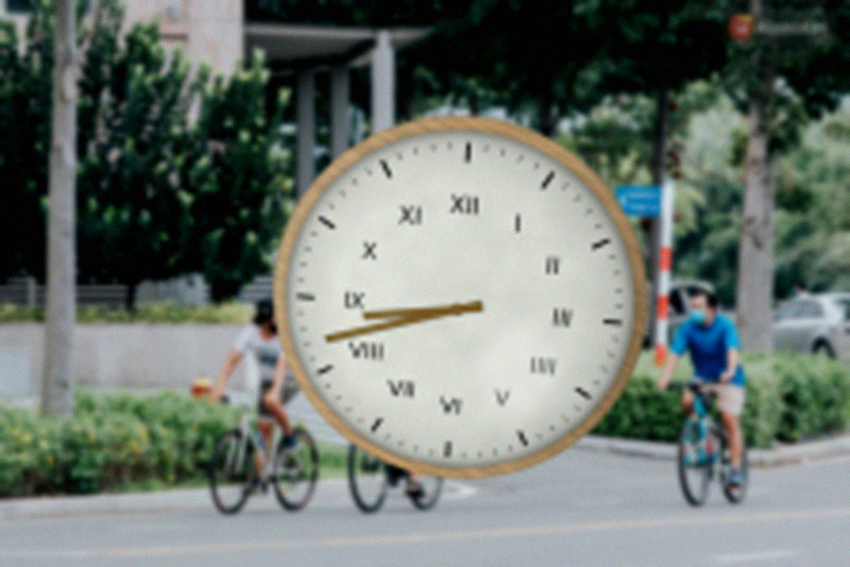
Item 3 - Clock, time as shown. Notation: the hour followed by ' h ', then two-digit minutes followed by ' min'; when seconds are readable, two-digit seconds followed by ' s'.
8 h 42 min
